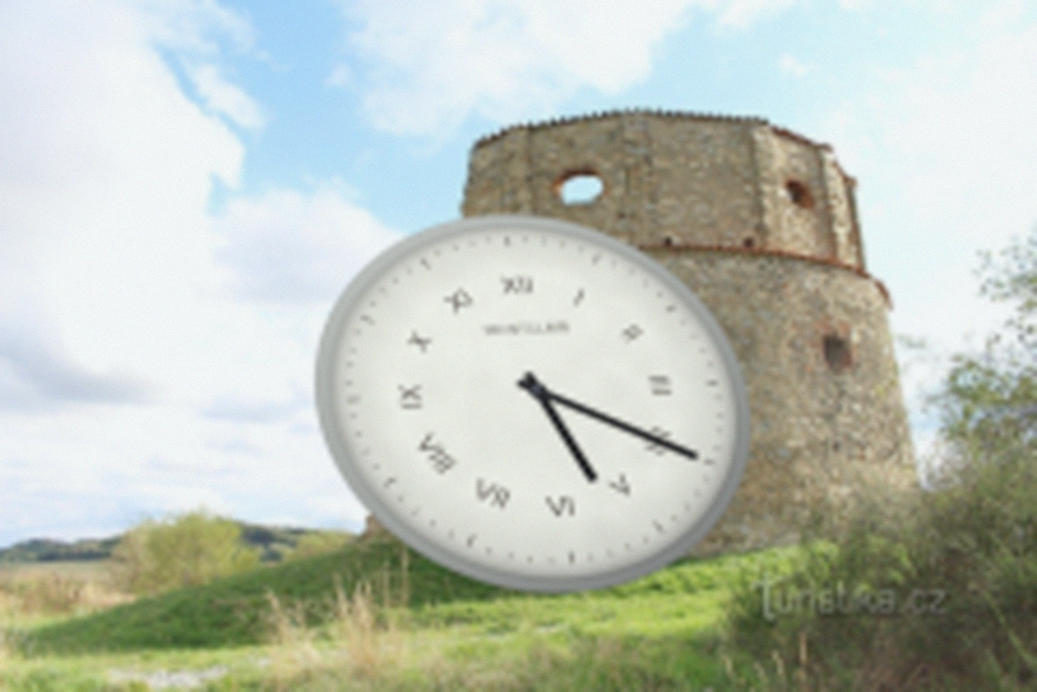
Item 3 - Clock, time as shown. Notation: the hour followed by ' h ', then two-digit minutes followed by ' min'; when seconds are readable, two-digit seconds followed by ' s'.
5 h 20 min
